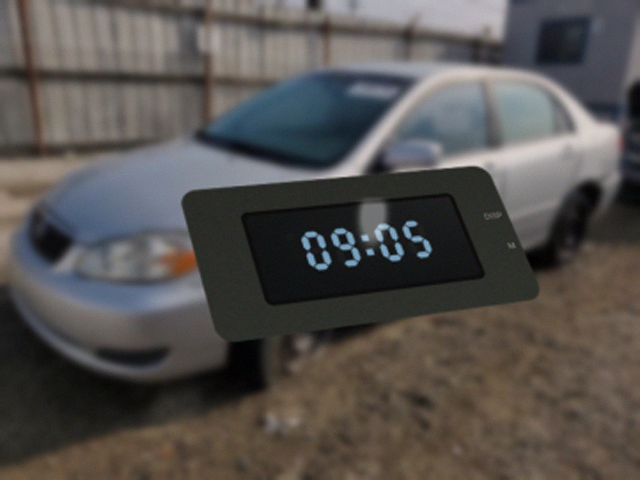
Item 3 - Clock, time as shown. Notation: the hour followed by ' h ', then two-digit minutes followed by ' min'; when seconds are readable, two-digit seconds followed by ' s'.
9 h 05 min
